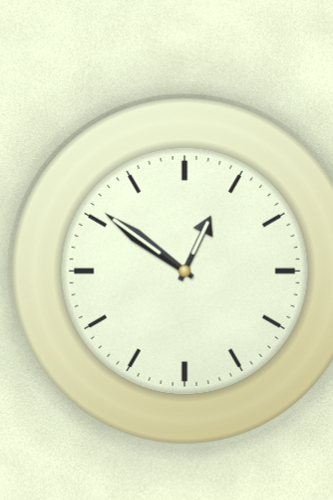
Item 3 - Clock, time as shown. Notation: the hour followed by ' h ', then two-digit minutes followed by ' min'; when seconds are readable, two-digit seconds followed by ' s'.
12 h 51 min
